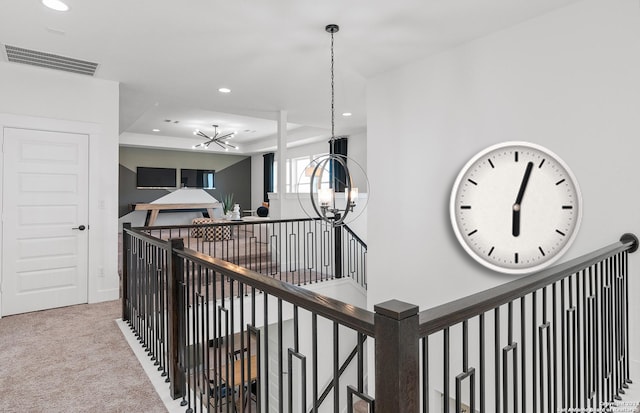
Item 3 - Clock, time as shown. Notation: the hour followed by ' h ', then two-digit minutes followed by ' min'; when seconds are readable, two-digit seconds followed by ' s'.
6 h 03 min
